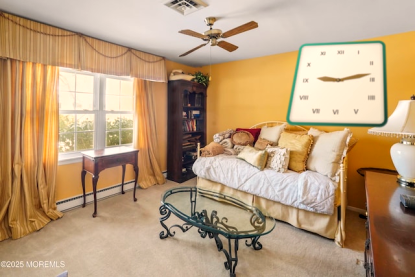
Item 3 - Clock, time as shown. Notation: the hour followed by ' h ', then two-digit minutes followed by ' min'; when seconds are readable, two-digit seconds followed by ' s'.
9 h 13 min
